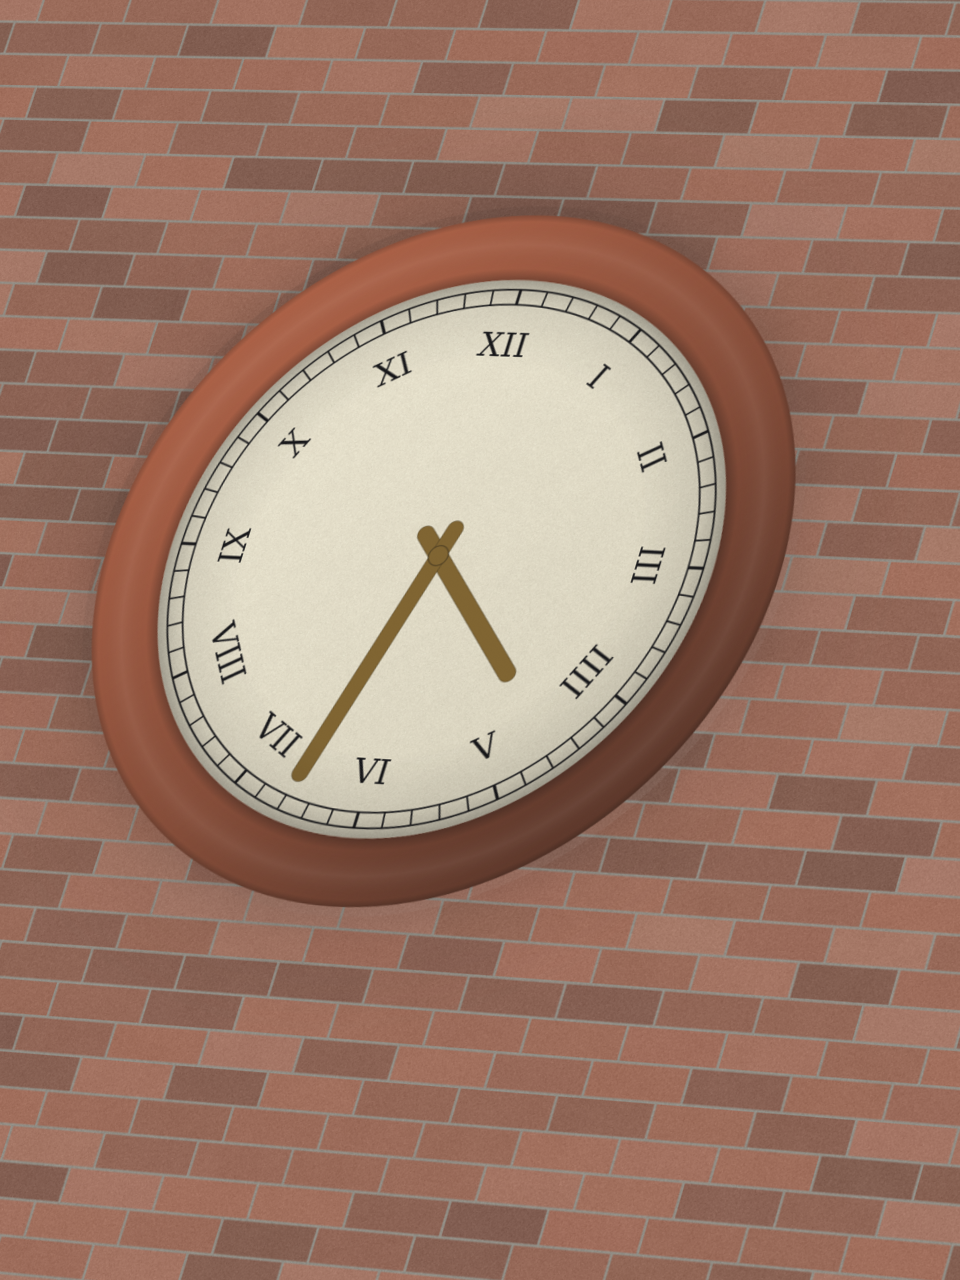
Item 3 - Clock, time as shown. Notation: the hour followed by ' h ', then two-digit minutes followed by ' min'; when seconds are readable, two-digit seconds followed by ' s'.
4 h 33 min
